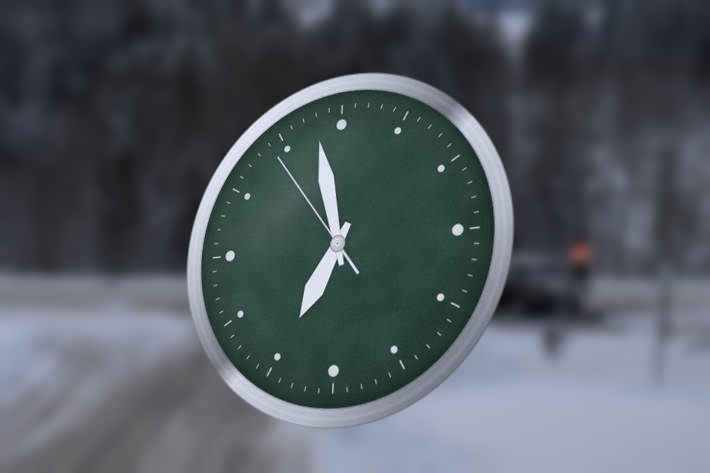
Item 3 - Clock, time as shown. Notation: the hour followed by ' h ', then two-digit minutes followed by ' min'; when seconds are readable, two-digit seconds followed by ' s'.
6 h 57 min 54 s
